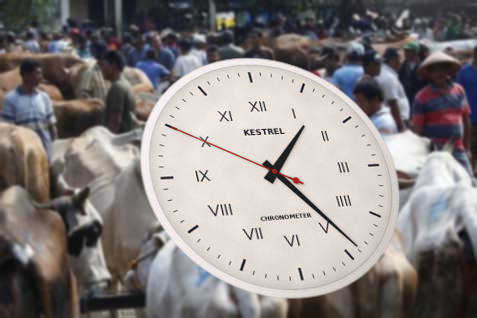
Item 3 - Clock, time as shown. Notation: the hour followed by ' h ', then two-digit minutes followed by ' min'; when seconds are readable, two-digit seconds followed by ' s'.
1 h 23 min 50 s
